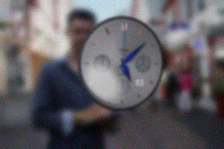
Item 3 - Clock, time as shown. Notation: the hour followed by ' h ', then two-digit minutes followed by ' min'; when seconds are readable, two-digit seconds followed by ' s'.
5 h 08 min
